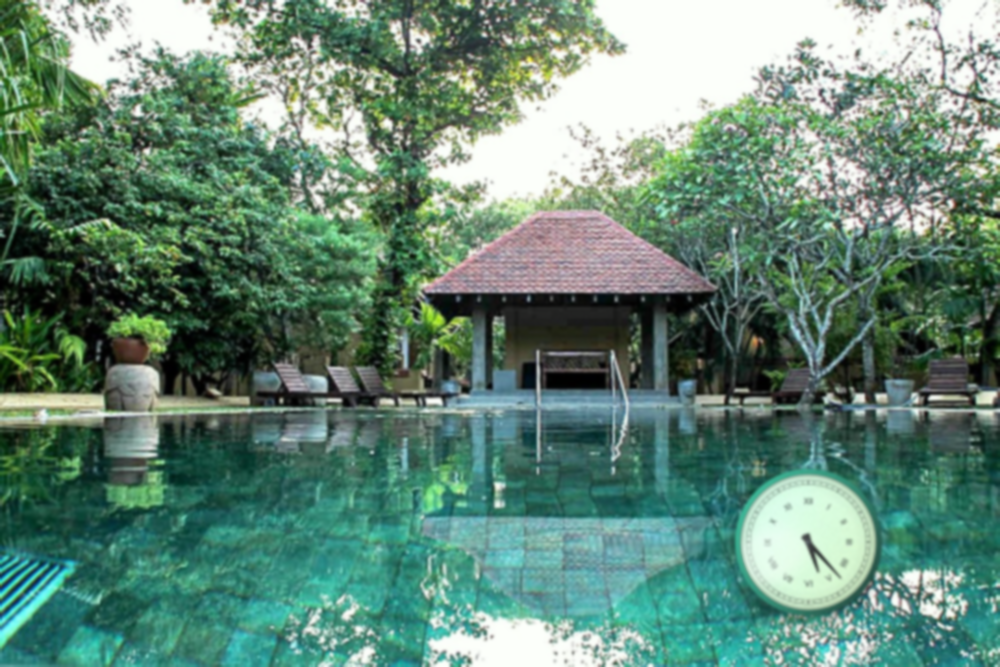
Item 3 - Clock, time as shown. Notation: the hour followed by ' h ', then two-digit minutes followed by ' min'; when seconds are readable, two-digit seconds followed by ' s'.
5 h 23 min
